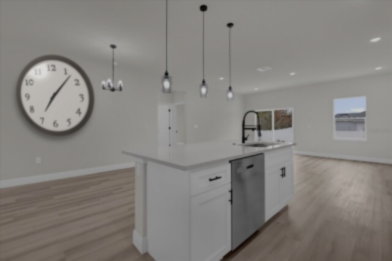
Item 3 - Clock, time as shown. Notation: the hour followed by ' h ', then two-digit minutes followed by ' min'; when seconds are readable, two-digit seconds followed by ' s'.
7 h 07 min
